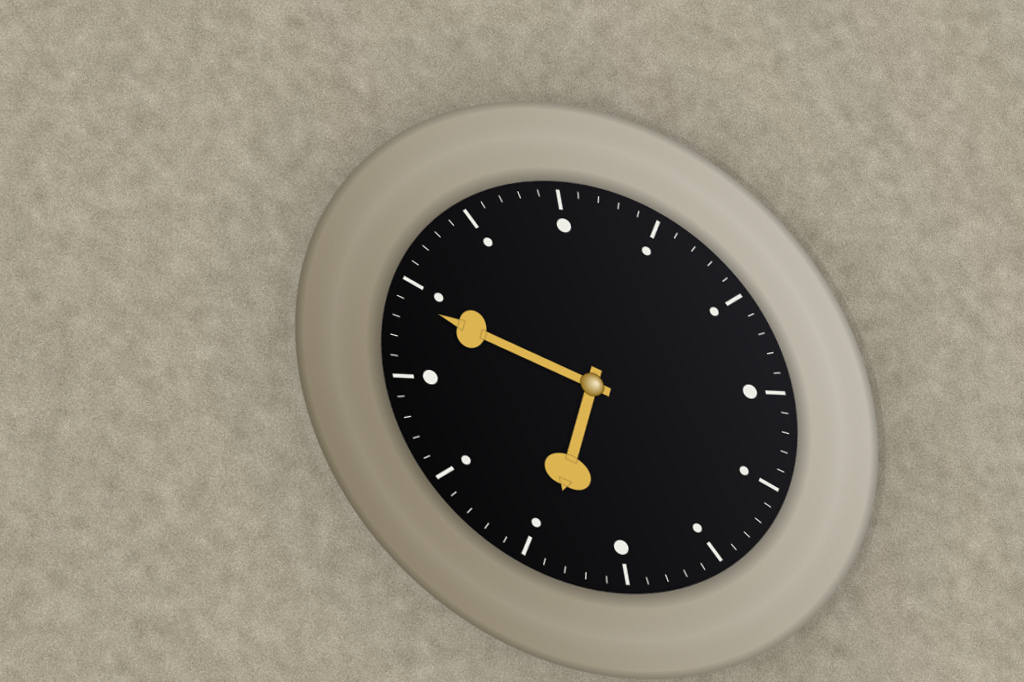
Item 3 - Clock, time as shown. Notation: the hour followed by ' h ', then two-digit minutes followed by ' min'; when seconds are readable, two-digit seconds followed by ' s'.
6 h 49 min
